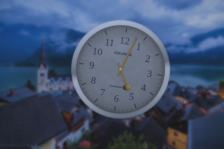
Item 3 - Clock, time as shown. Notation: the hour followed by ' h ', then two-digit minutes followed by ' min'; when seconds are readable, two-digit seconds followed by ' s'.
5 h 03 min
